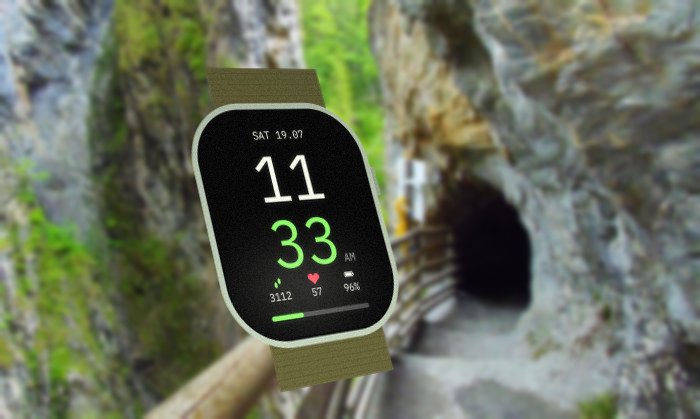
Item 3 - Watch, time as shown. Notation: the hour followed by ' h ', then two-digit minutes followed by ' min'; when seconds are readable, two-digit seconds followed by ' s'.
11 h 33 min
